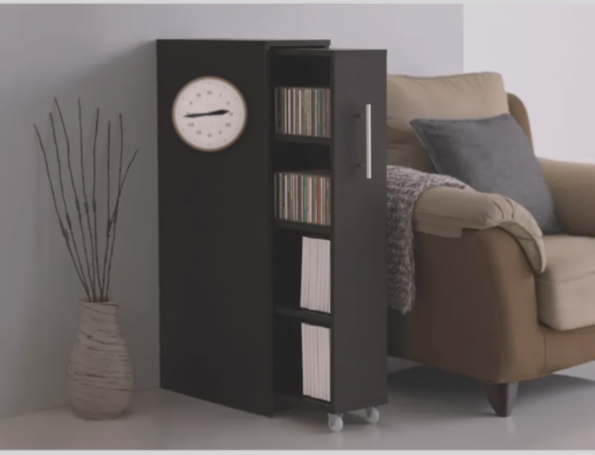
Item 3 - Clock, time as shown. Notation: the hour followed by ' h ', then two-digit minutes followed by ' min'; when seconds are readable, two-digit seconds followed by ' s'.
2 h 44 min
